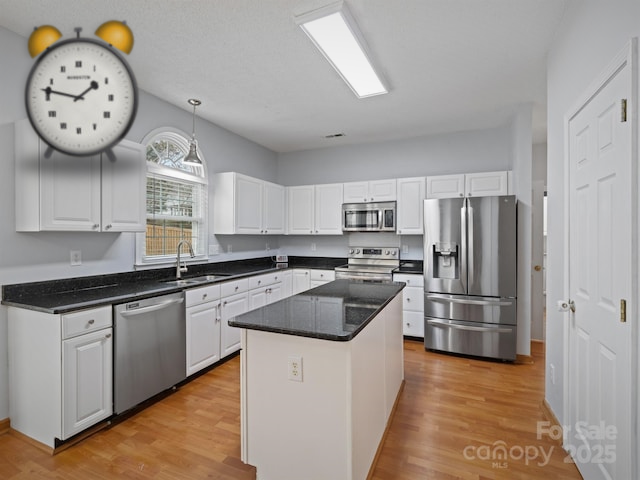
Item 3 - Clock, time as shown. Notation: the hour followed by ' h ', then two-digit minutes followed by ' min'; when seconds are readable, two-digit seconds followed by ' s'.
1 h 47 min
